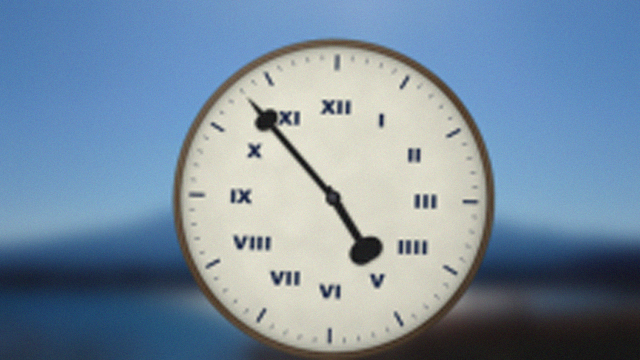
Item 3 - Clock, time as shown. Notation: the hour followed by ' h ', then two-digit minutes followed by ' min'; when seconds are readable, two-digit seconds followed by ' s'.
4 h 53 min
